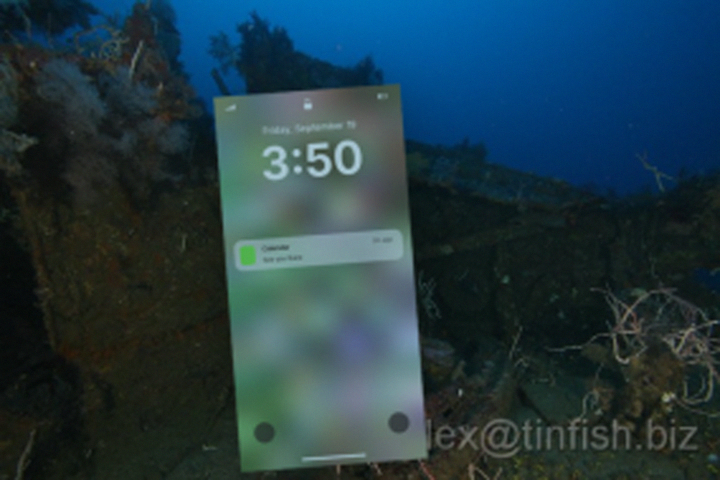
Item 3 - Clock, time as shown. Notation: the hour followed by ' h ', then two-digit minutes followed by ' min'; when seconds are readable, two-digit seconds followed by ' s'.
3 h 50 min
